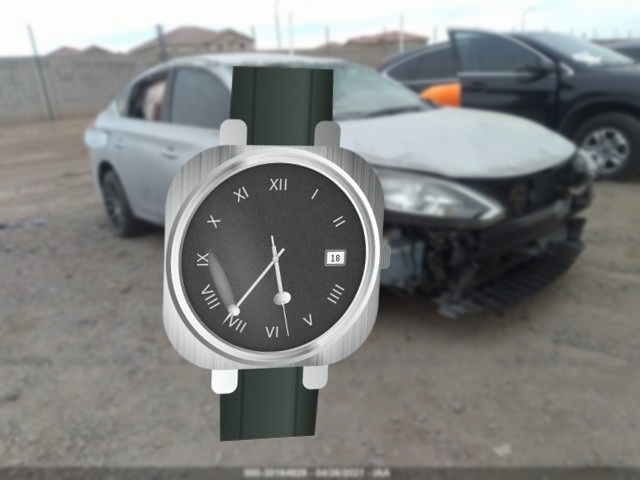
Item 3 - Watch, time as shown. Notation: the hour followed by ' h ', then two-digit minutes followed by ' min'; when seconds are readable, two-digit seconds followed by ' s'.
5 h 36 min 28 s
